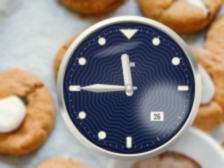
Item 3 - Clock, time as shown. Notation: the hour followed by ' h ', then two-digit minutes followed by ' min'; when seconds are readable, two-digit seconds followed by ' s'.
11 h 45 min
